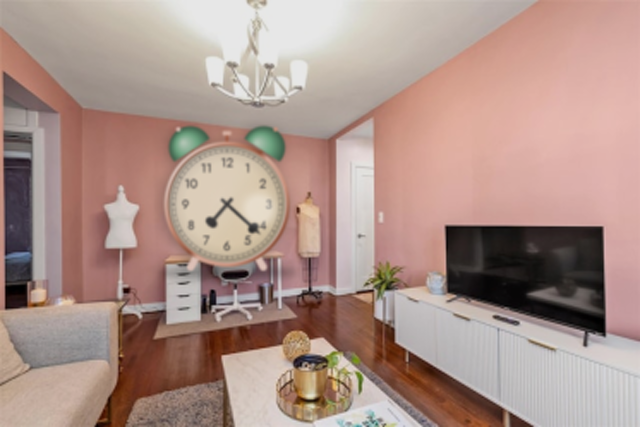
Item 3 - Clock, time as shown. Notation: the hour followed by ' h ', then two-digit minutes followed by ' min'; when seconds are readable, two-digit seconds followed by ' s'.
7 h 22 min
